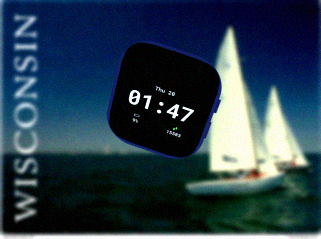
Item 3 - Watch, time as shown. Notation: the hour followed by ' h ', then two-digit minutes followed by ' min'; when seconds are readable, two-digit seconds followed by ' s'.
1 h 47 min
